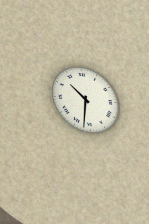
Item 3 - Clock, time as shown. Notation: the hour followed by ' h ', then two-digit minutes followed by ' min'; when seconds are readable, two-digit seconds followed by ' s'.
10 h 32 min
